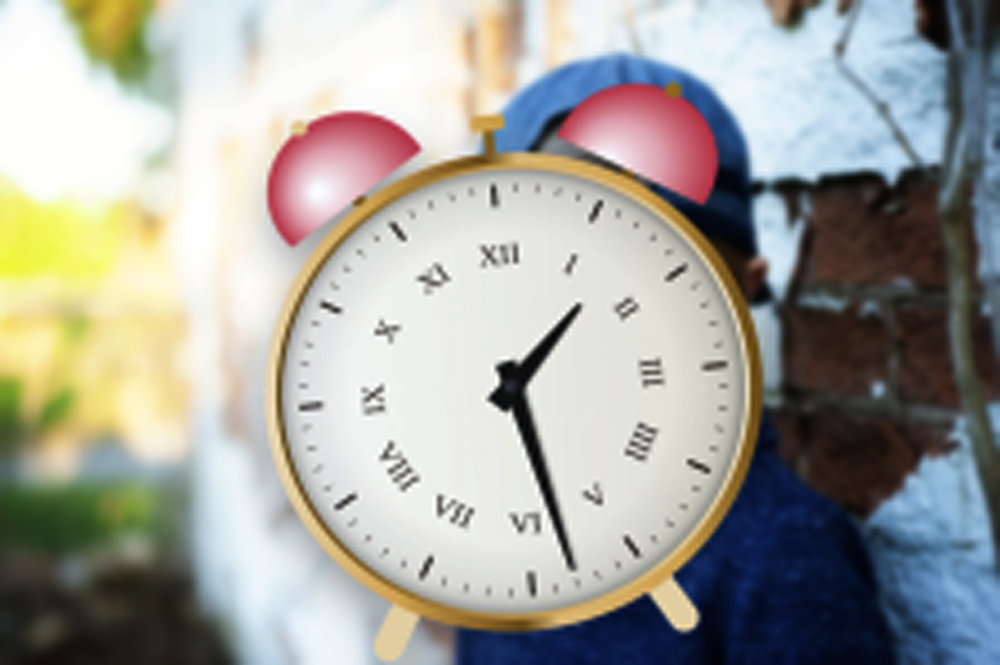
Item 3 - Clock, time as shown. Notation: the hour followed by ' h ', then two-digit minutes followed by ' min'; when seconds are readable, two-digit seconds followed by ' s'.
1 h 28 min
